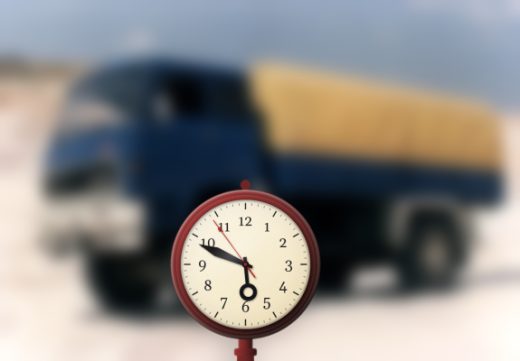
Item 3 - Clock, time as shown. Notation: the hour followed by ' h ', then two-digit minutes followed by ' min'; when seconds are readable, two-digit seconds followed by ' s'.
5 h 48 min 54 s
